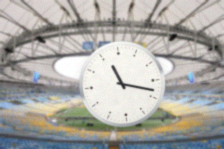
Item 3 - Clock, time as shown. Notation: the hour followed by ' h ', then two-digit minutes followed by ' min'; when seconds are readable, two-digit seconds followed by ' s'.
11 h 18 min
